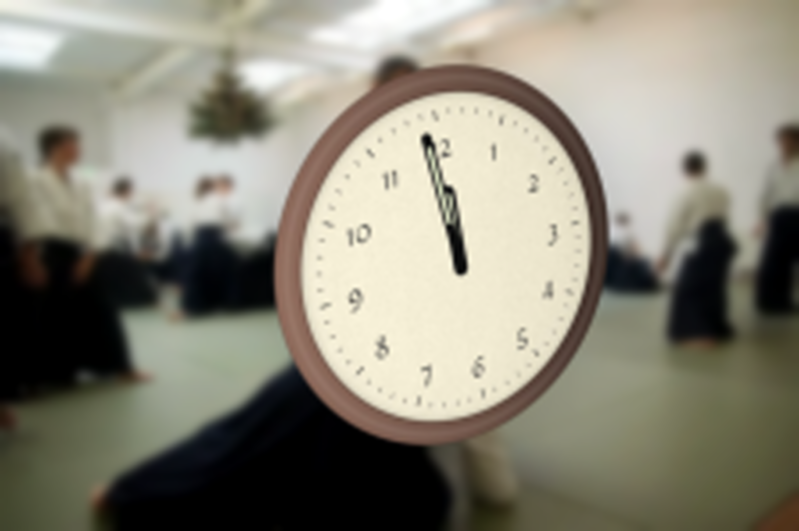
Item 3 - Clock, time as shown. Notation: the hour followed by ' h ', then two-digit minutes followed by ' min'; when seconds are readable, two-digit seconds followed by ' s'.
11 h 59 min
